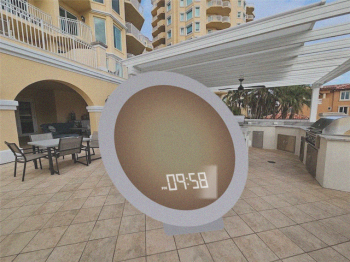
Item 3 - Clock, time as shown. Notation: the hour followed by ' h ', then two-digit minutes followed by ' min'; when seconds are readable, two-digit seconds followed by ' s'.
9 h 58 min
